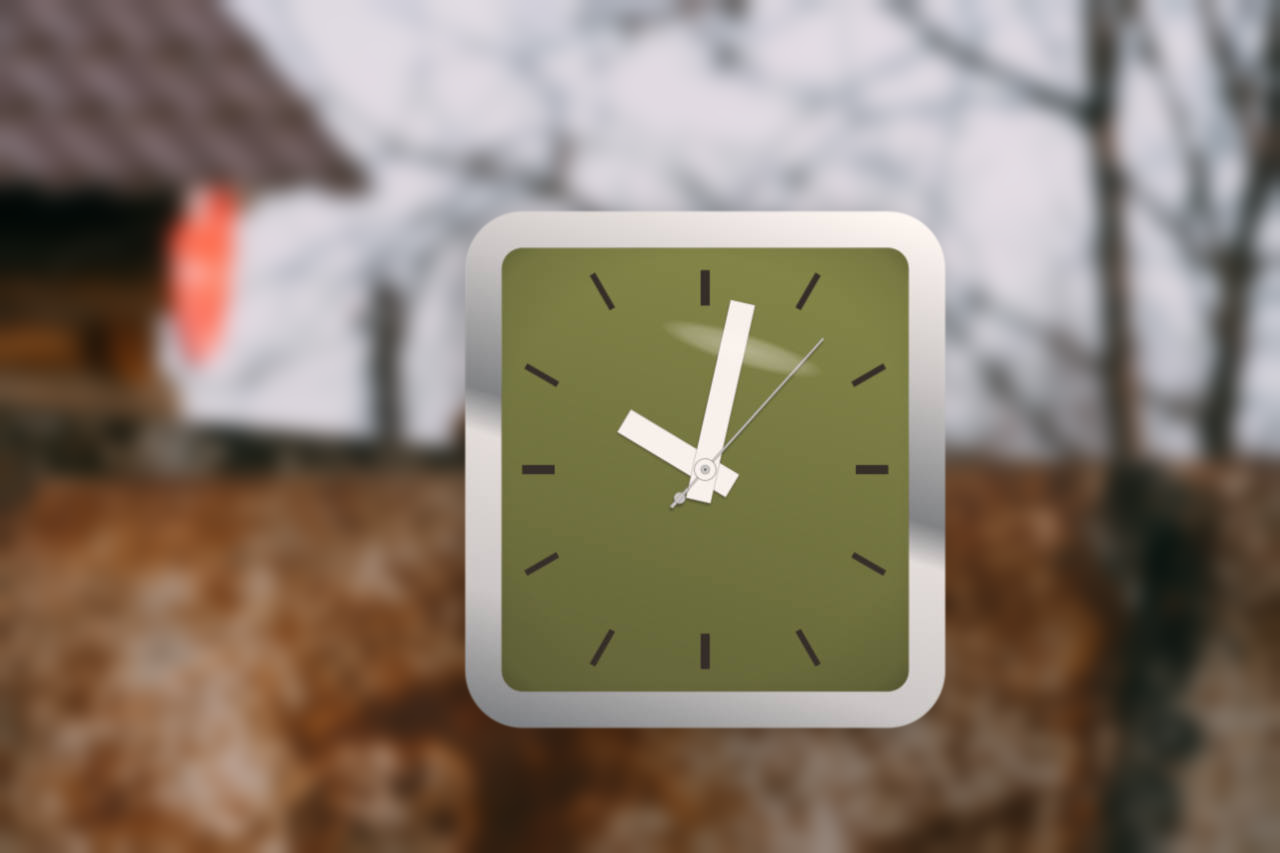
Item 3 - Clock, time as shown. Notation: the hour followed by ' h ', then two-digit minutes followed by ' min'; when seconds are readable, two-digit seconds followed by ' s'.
10 h 02 min 07 s
